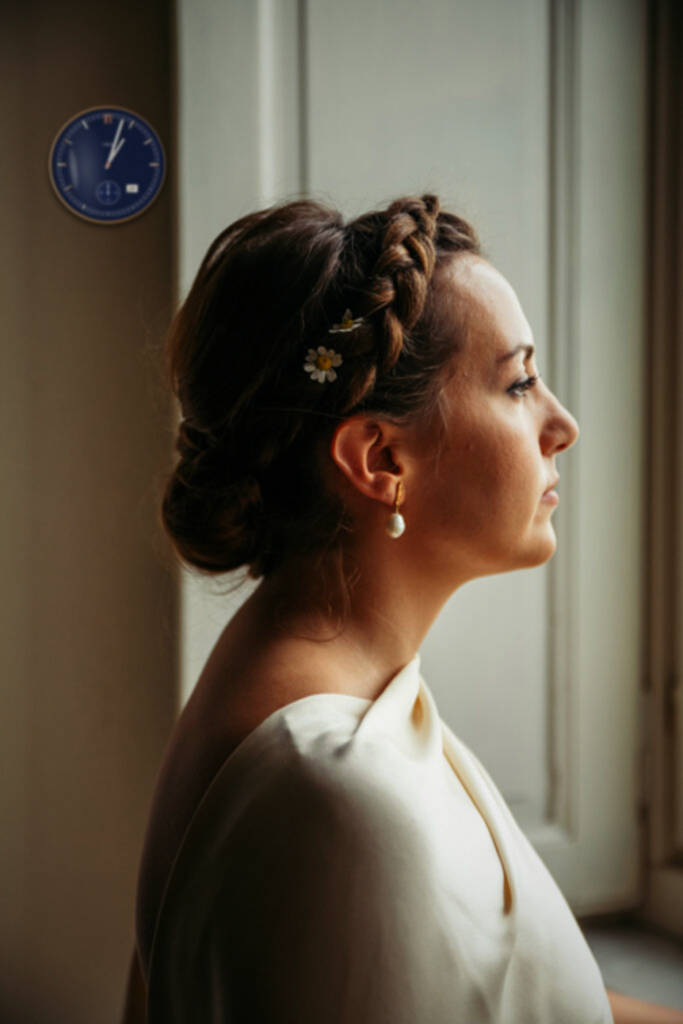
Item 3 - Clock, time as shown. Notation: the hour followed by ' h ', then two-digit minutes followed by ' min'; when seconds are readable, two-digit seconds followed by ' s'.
1 h 03 min
